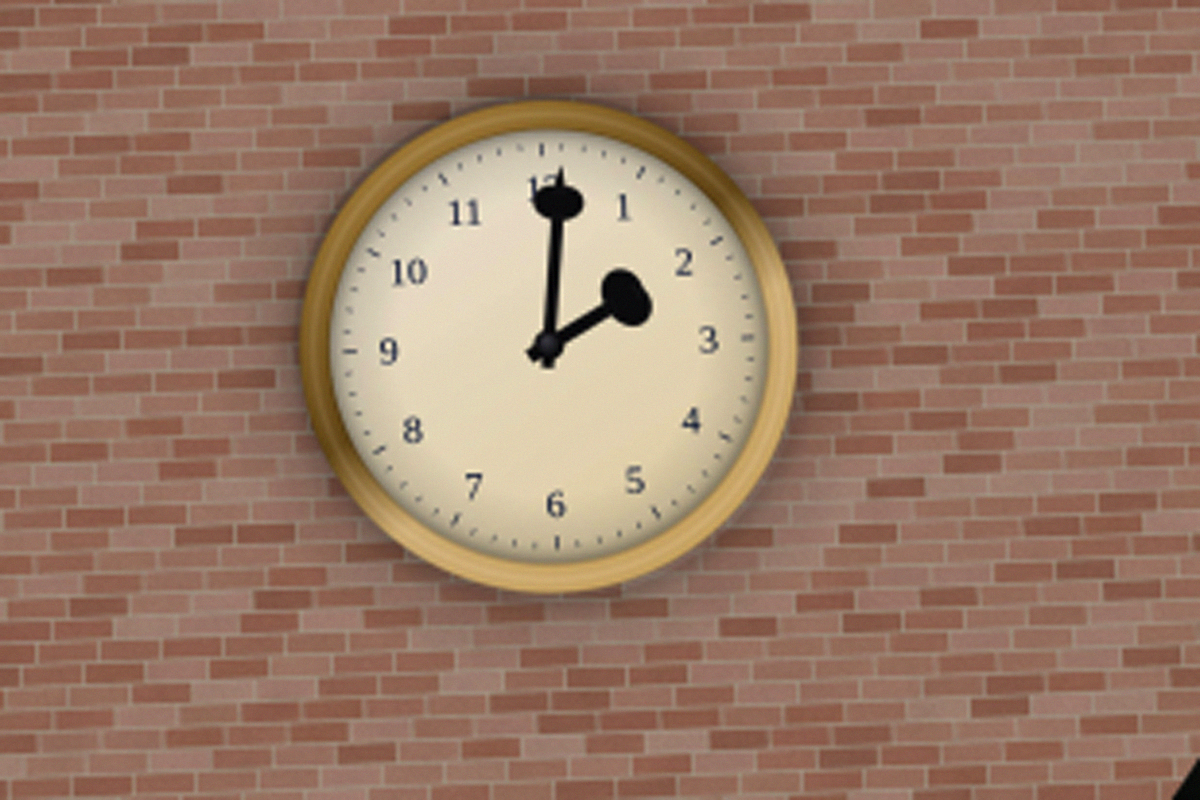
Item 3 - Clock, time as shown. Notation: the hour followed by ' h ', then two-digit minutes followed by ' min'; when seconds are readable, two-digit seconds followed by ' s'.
2 h 01 min
